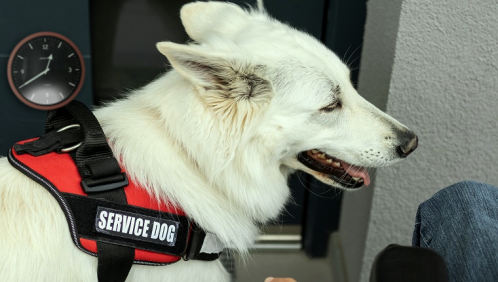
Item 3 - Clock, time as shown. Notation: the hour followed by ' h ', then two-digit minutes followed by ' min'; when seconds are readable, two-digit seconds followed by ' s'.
12 h 40 min
